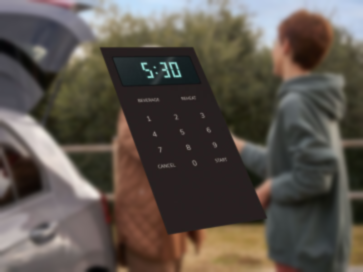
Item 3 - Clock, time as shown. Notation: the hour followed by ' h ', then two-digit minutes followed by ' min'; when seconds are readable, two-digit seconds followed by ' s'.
5 h 30 min
